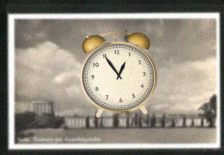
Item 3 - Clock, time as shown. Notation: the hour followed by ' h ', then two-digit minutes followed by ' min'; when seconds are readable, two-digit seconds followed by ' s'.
12 h 55 min
